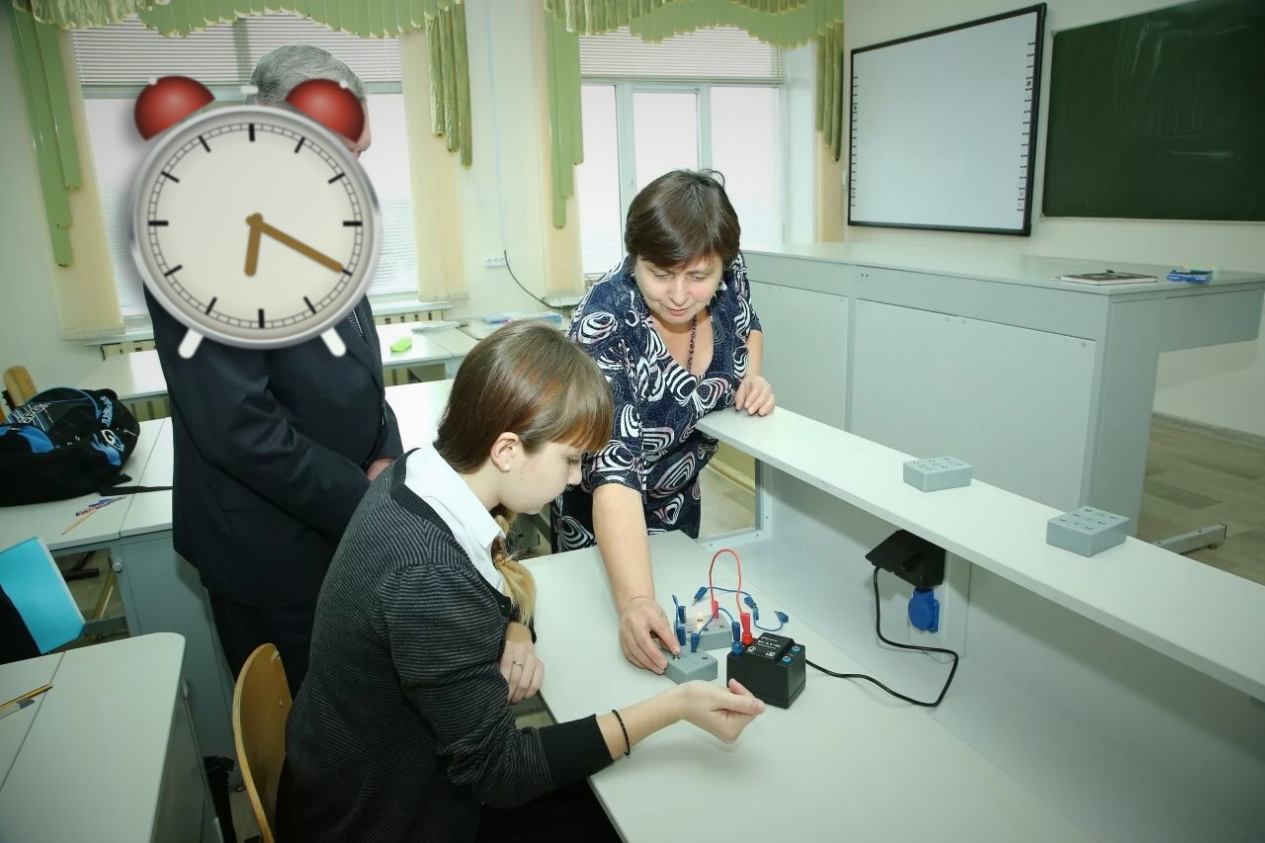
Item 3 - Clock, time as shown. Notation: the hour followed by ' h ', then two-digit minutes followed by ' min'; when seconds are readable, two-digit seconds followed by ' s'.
6 h 20 min
